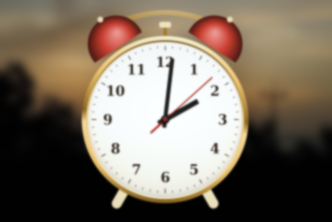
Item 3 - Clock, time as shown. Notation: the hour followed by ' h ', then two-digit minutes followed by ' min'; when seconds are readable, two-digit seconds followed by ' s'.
2 h 01 min 08 s
